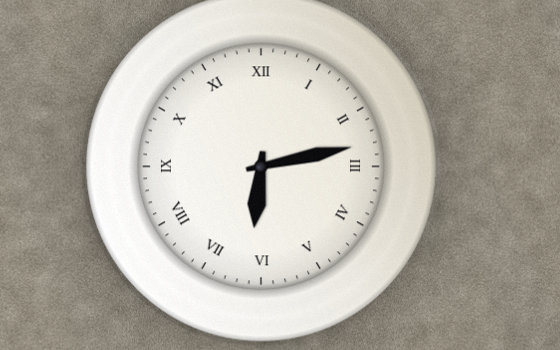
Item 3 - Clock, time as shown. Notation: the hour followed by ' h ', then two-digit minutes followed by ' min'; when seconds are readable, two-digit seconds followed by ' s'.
6 h 13 min
